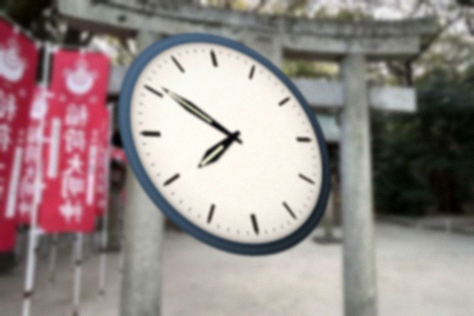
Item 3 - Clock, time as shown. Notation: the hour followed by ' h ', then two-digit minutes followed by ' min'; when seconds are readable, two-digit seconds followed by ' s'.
7 h 51 min
